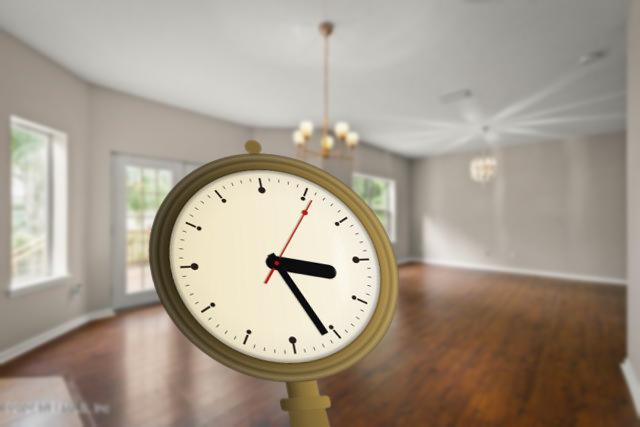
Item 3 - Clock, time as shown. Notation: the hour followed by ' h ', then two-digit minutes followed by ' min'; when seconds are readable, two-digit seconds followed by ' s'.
3 h 26 min 06 s
